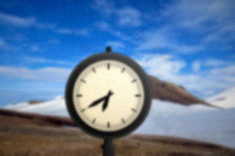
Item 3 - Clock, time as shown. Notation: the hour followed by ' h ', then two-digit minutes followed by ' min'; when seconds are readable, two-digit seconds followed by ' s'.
6 h 40 min
